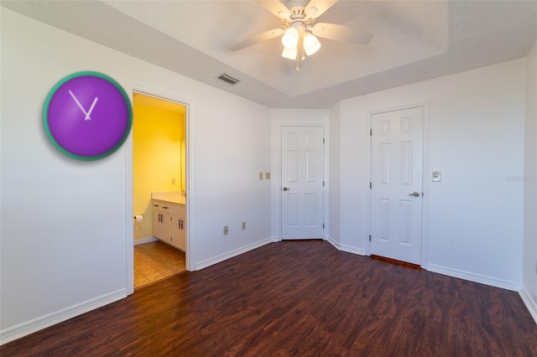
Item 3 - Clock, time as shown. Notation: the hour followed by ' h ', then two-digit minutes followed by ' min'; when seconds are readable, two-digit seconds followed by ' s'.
12 h 54 min
